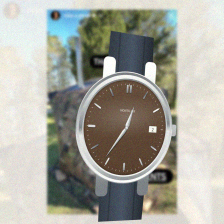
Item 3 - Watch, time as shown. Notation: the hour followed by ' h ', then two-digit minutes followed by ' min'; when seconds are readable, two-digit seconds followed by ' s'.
12 h 36 min
